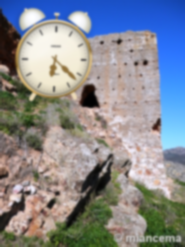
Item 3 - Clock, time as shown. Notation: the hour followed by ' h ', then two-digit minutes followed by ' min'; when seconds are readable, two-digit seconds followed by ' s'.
6 h 22 min
